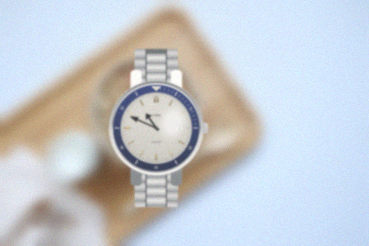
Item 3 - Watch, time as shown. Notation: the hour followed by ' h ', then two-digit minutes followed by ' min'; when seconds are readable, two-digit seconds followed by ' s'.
10 h 49 min
